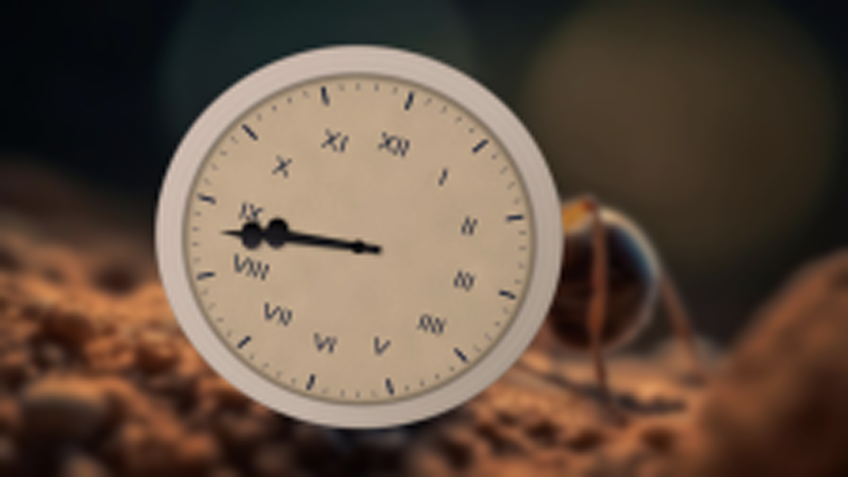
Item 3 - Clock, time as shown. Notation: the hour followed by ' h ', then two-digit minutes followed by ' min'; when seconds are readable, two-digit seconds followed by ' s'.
8 h 43 min
